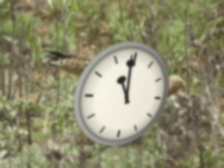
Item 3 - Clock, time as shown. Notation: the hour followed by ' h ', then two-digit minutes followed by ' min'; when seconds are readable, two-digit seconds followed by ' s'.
10 h 59 min
